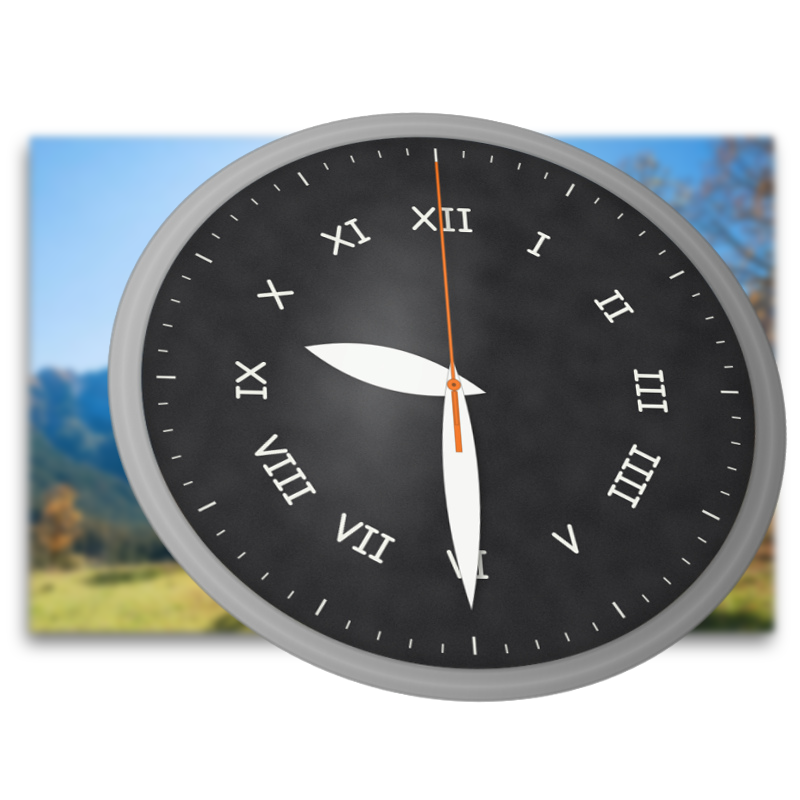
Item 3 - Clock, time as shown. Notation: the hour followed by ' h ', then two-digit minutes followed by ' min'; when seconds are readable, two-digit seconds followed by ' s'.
9 h 30 min 00 s
